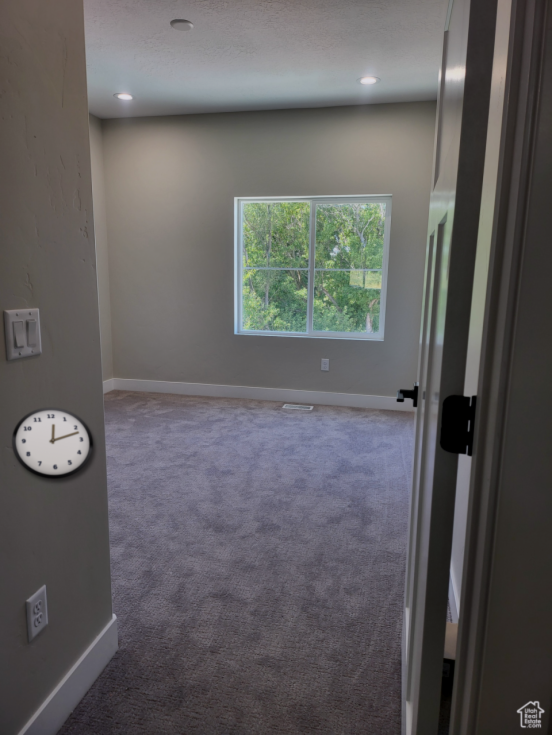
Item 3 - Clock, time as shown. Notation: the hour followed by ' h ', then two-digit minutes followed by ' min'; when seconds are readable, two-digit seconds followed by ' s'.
12 h 12 min
